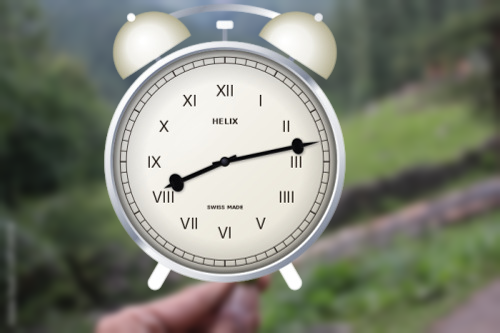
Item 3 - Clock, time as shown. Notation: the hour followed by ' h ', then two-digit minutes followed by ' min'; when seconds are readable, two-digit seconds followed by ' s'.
8 h 13 min
